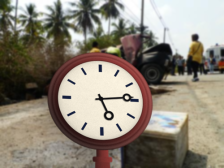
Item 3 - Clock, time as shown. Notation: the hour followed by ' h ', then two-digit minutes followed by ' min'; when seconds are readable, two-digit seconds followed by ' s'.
5 h 14 min
